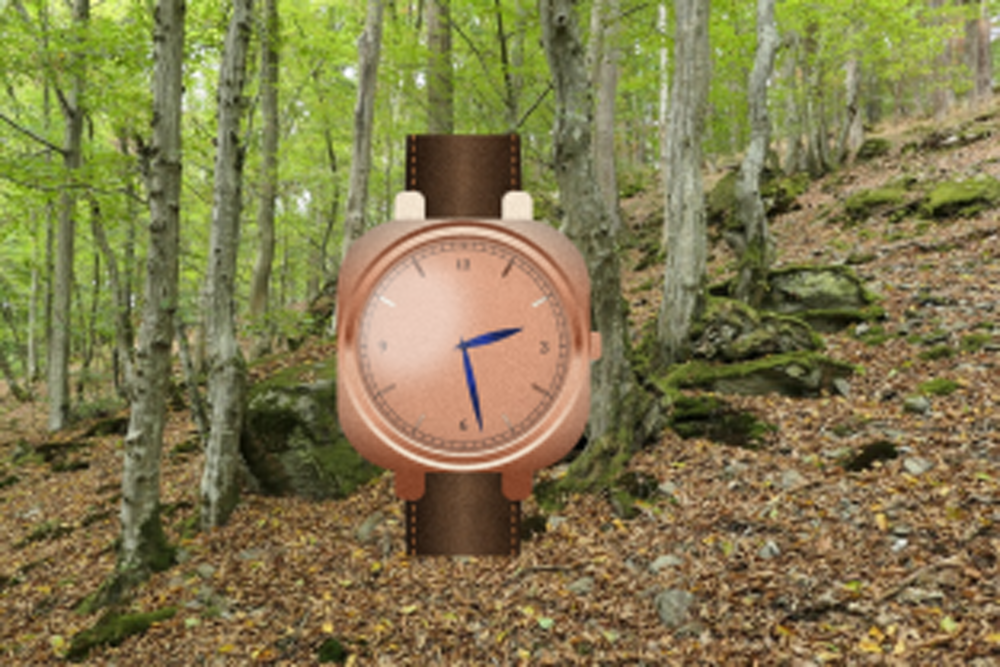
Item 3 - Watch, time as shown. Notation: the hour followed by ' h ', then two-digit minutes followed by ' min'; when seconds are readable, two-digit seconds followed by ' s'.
2 h 28 min
